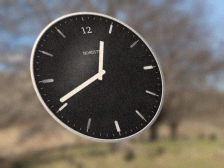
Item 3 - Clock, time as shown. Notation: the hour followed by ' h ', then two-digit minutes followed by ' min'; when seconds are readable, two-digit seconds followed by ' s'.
12 h 41 min
